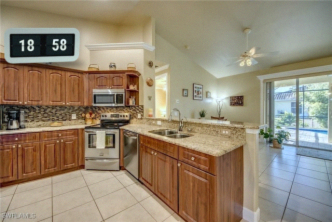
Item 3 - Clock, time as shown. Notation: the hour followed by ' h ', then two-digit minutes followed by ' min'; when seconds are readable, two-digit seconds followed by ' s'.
18 h 58 min
